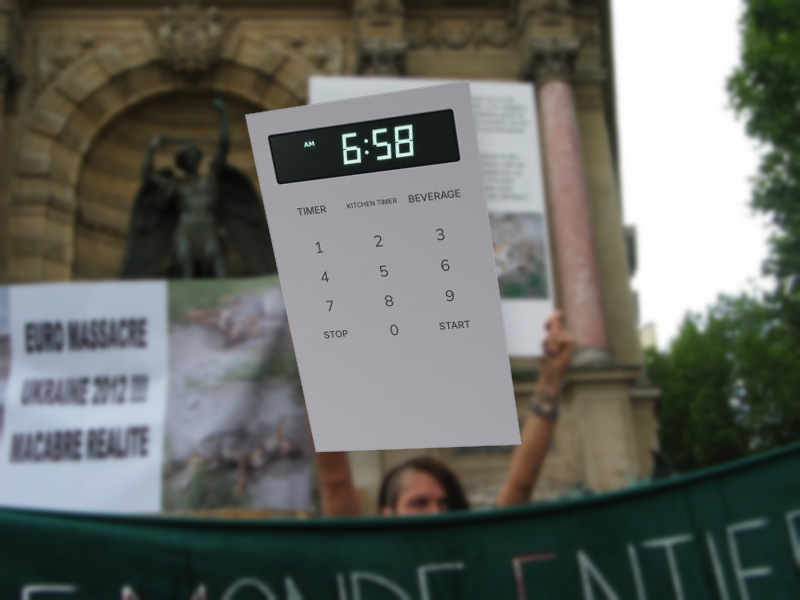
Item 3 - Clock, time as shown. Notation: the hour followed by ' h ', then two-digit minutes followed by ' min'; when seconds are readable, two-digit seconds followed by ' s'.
6 h 58 min
